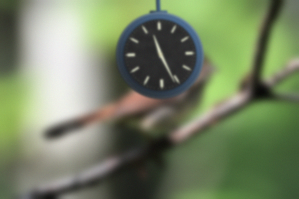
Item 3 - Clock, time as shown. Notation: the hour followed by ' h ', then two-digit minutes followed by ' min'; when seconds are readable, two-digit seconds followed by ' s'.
11 h 26 min
